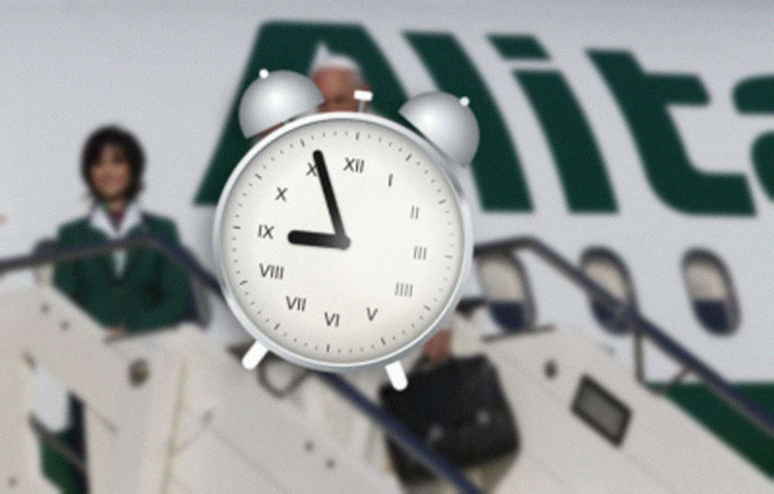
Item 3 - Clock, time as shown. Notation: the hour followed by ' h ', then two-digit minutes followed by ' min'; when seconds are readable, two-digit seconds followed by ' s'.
8 h 56 min
